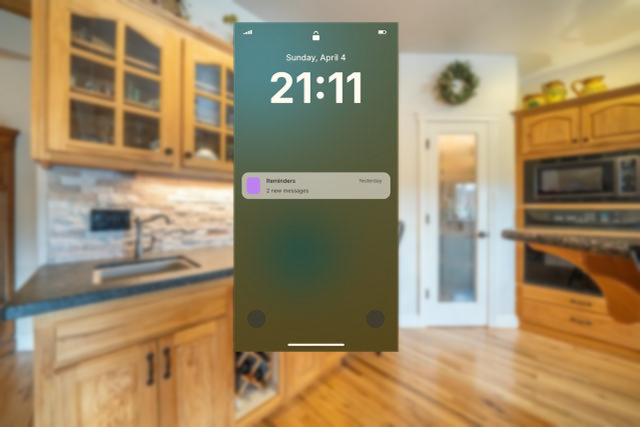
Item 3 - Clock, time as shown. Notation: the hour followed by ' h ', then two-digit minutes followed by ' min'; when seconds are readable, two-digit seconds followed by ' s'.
21 h 11 min
